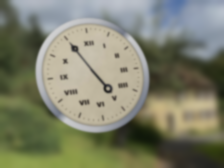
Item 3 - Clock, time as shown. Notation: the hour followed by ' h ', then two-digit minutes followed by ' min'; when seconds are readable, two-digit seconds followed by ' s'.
4 h 55 min
